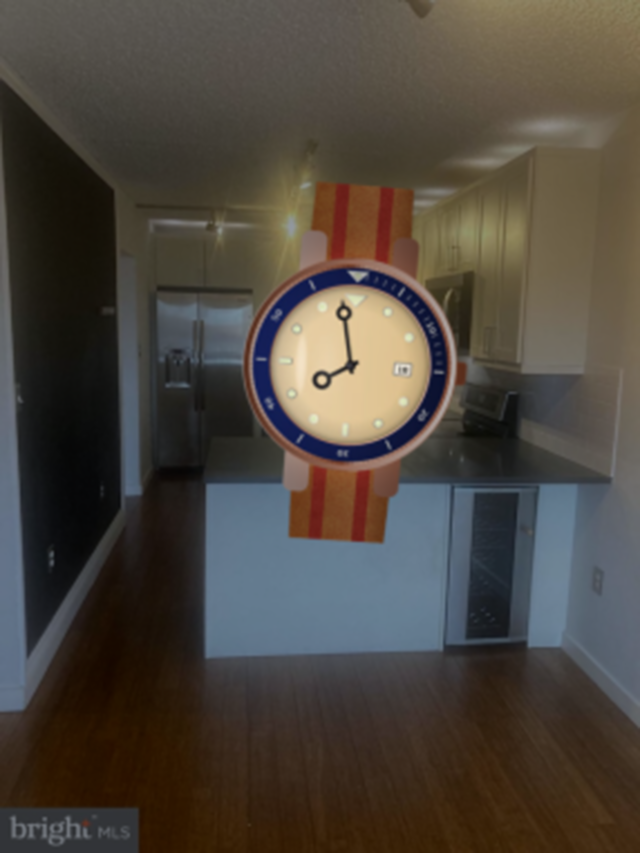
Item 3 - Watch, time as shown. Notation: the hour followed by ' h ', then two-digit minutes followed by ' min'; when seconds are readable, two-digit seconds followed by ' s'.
7 h 58 min
